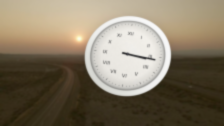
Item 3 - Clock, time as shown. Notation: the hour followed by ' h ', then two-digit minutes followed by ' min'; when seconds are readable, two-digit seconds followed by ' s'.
3 h 16 min
